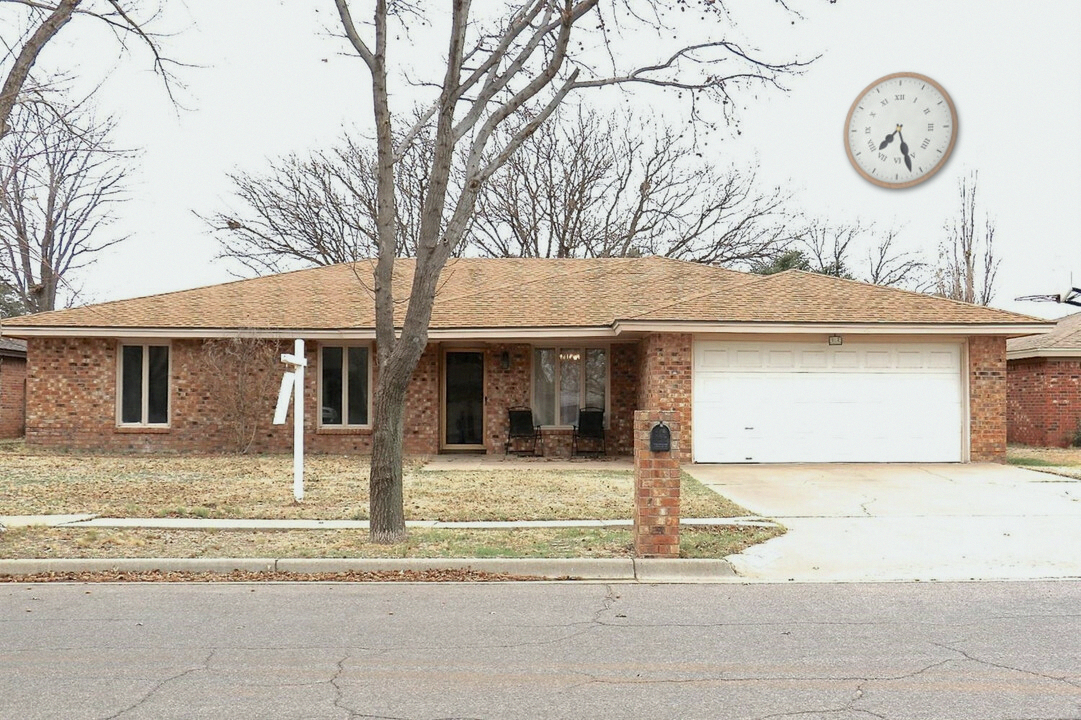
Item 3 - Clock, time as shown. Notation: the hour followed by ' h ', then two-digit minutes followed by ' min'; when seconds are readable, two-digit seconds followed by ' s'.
7 h 27 min
